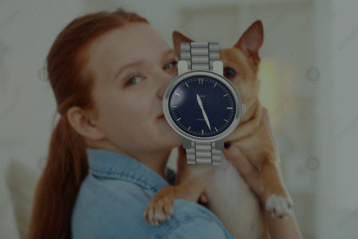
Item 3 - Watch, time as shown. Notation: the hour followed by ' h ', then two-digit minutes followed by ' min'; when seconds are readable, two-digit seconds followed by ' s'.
11 h 27 min
